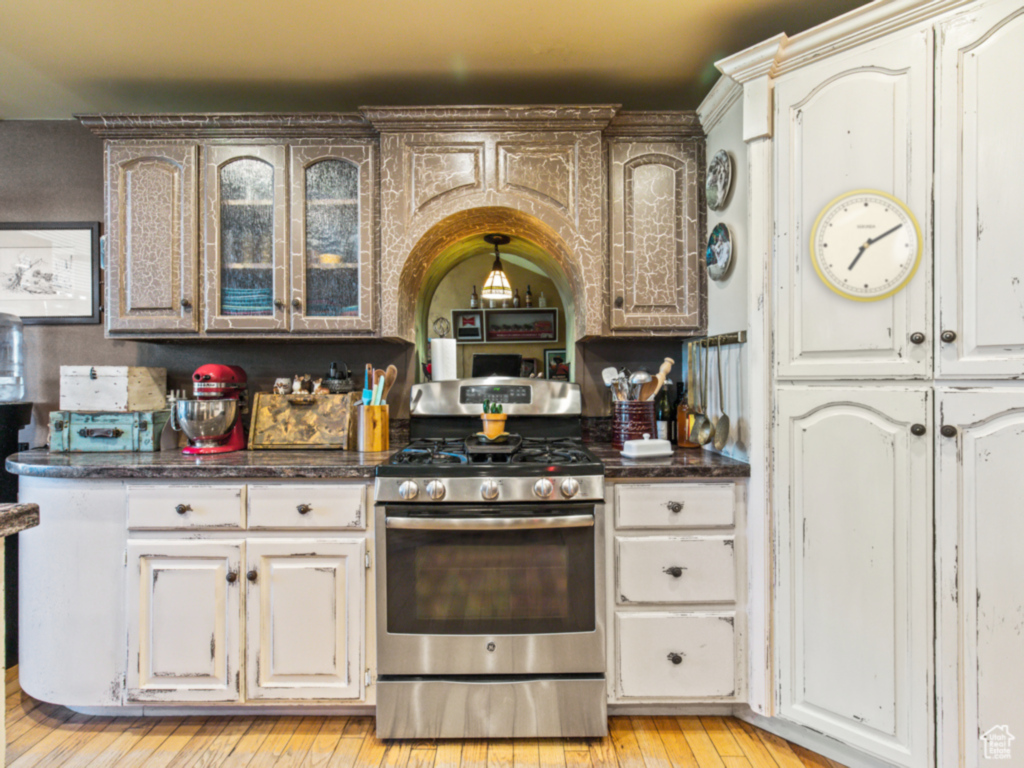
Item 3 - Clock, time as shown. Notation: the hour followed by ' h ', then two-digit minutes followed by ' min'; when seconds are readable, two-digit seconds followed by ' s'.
7 h 10 min
